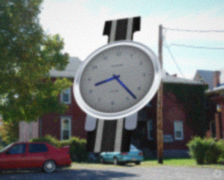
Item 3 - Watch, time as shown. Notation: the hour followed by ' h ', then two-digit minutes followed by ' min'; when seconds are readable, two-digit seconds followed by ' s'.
8 h 23 min
